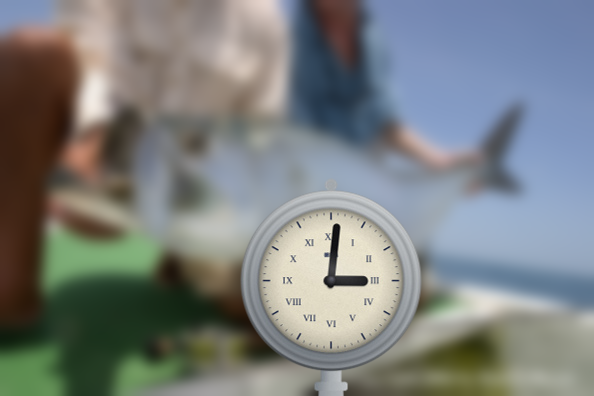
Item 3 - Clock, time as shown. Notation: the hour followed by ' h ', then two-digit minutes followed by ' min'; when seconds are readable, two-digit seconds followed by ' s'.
3 h 01 min
